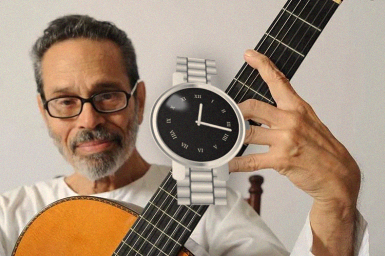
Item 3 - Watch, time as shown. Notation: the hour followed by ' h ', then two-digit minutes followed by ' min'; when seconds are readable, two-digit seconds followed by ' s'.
12 h 17 min
